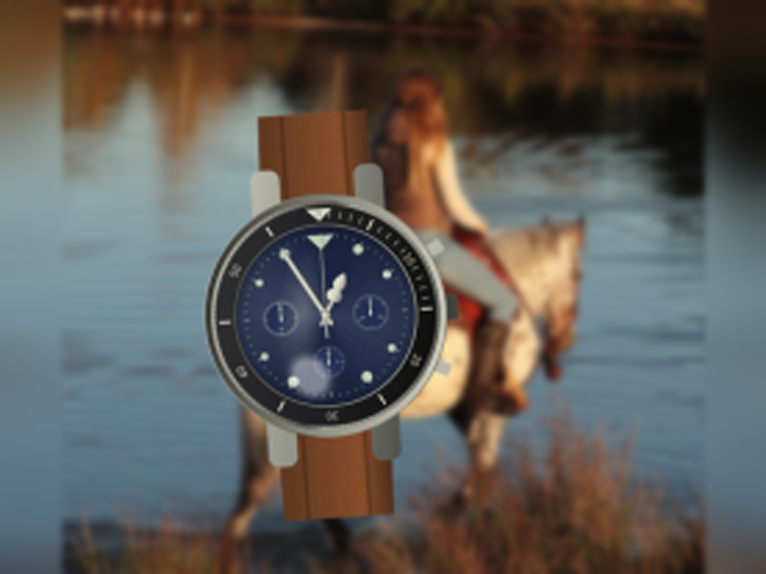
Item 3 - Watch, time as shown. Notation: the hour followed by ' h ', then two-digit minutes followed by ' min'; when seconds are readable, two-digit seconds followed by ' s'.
12 h 55 min
